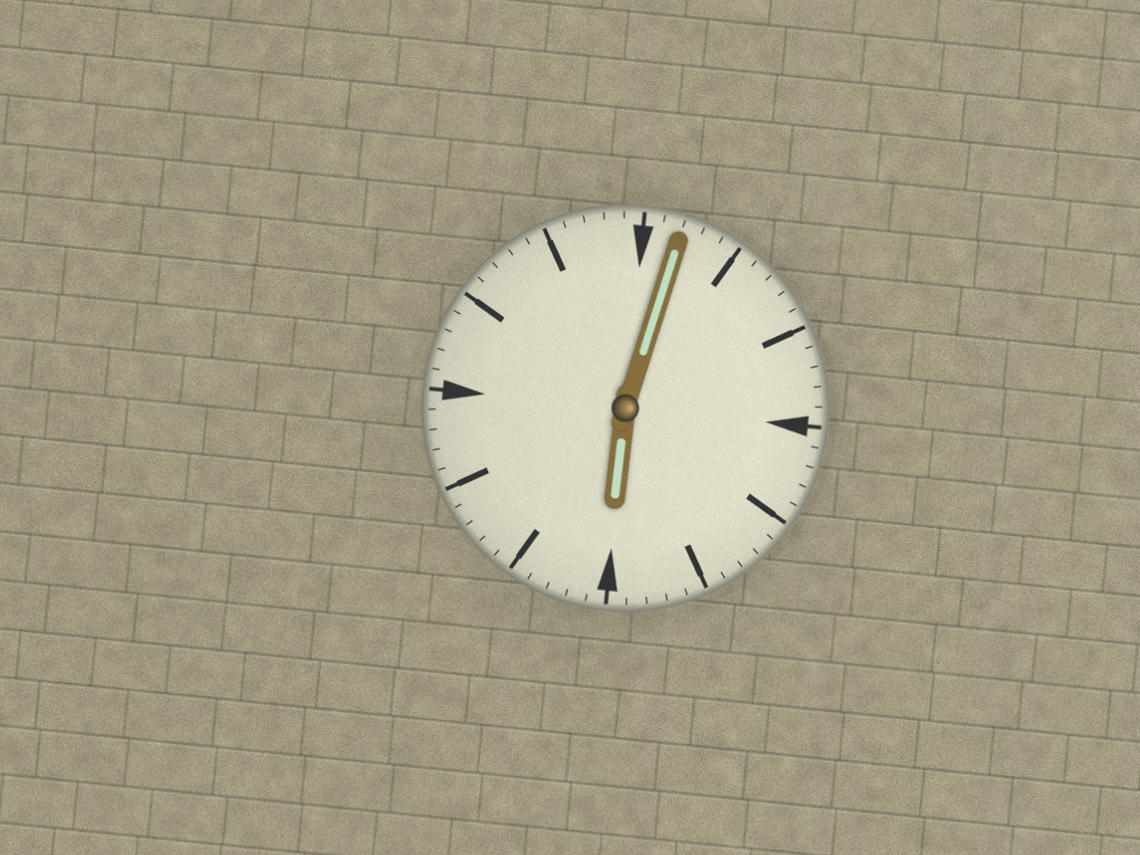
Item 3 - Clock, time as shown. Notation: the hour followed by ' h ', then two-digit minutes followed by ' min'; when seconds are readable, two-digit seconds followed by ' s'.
6 h 02 min
